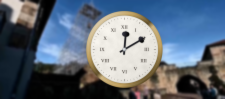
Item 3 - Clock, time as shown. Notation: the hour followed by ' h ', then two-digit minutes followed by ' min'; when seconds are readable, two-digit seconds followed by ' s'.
12 h 10 min
